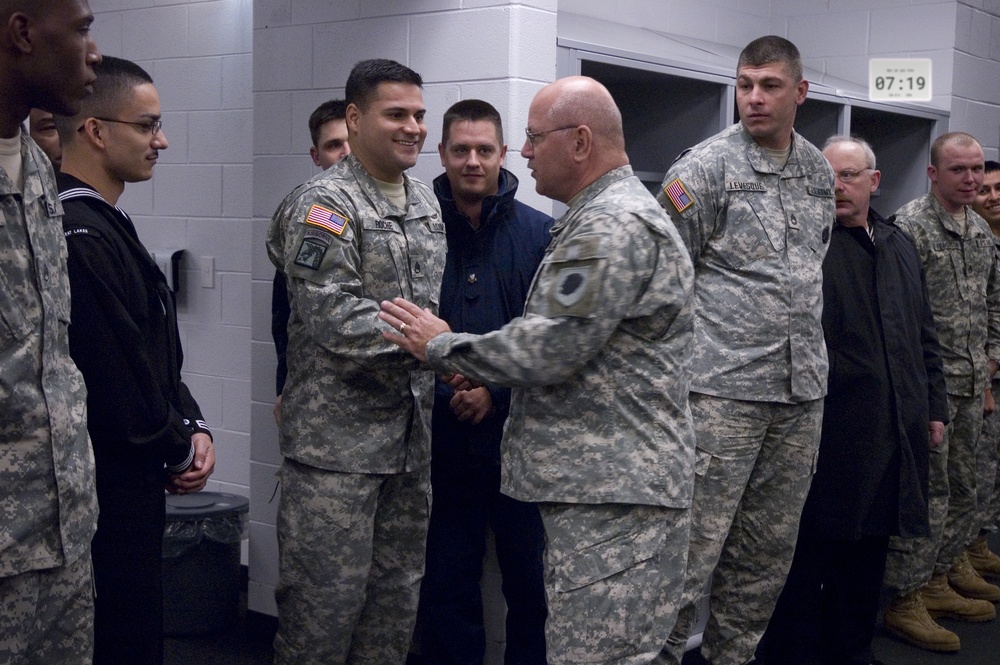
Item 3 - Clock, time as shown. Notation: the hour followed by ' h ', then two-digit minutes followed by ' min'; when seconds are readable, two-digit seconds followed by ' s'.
7 h 19 min
